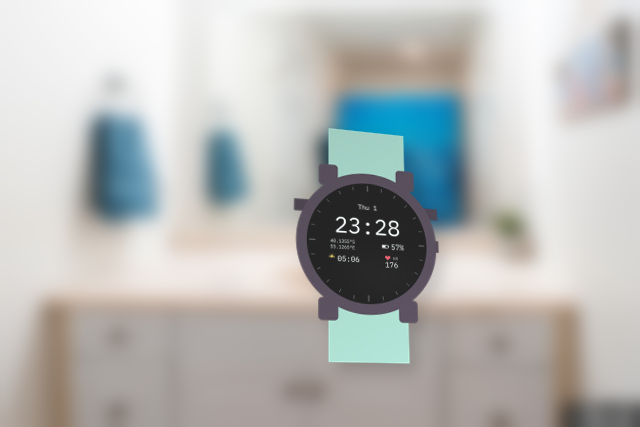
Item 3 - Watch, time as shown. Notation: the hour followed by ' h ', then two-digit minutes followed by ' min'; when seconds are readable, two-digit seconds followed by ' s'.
23 h 28 min
